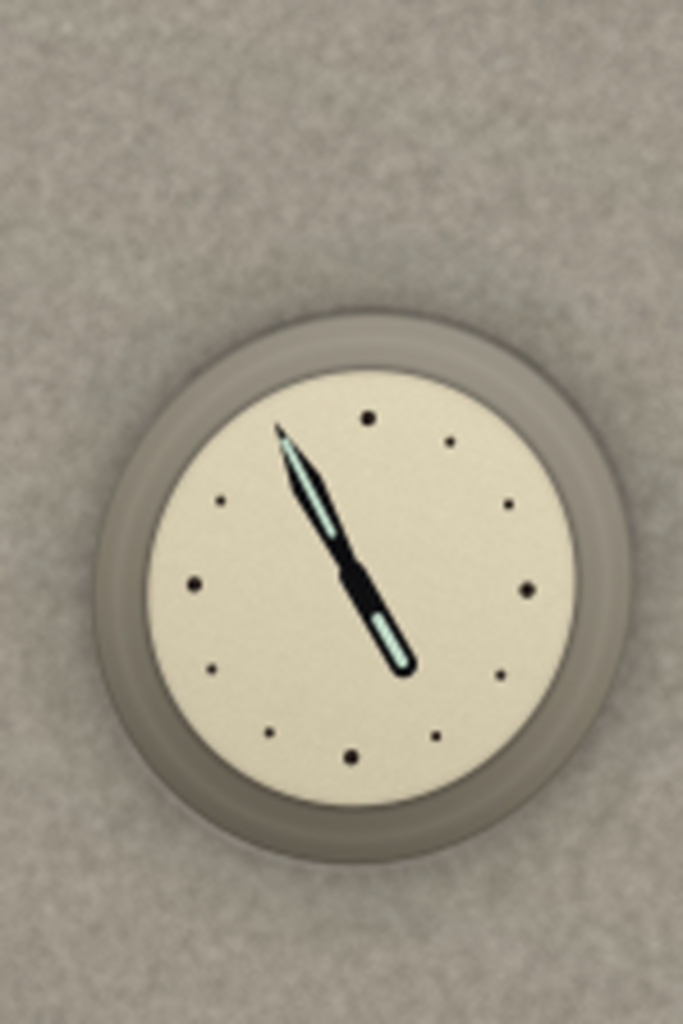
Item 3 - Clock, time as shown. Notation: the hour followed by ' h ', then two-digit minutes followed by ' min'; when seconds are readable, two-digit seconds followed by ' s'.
4 h 55 min
